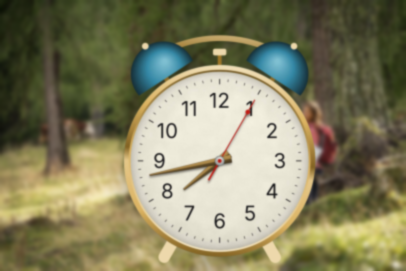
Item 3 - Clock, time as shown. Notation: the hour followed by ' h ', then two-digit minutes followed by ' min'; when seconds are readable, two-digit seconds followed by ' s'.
7 h 43 min 05 s
